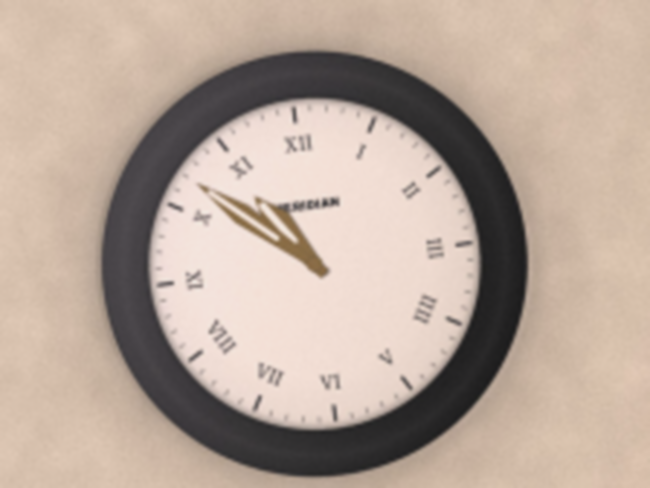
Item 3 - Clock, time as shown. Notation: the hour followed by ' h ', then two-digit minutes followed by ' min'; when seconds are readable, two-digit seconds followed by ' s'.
10 h 52 min
